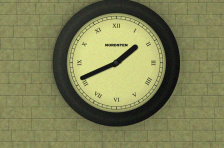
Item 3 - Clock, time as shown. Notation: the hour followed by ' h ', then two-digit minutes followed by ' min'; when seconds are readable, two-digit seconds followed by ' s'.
1 h 41 min
